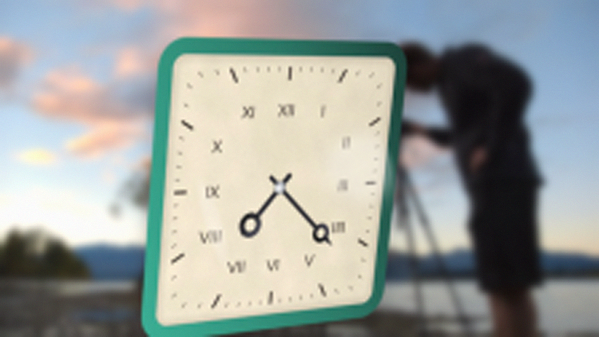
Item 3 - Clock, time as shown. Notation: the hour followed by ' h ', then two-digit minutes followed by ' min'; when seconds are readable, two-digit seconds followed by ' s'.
7 h 22 min
